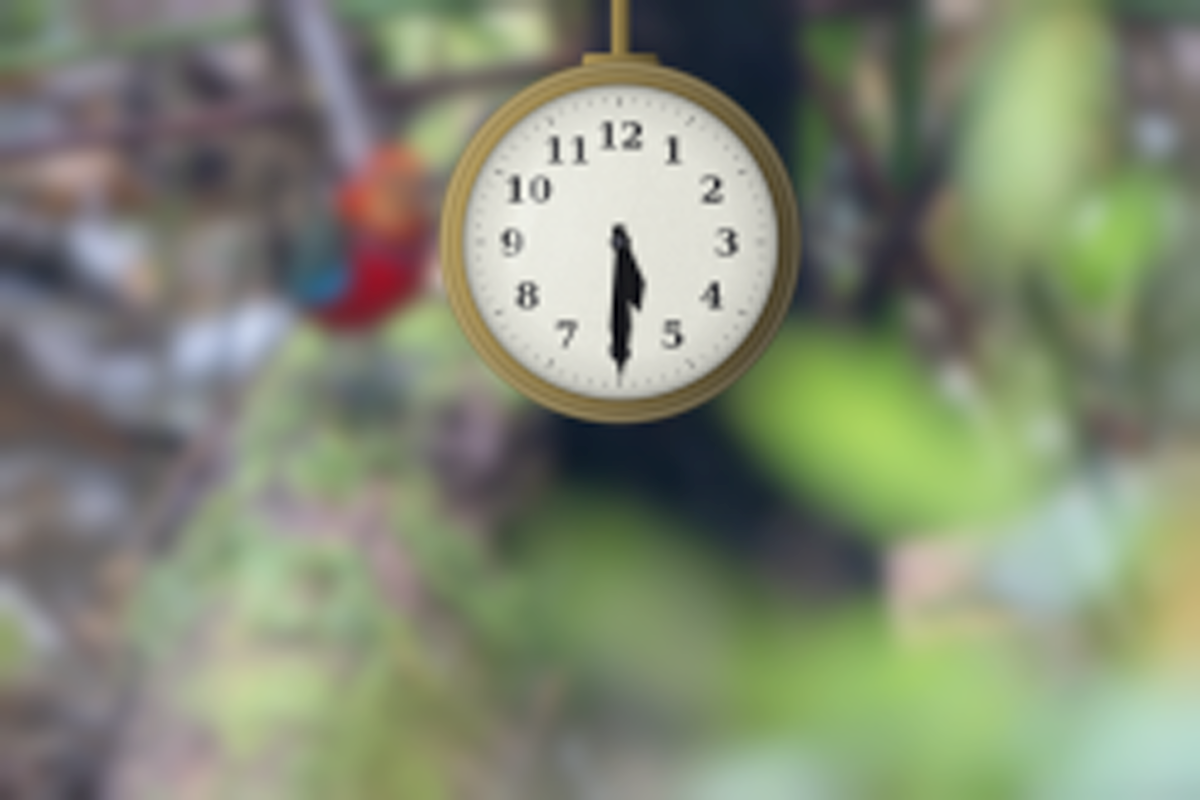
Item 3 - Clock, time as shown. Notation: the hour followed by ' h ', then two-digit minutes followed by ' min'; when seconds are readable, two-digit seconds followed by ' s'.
5 h 30 min
